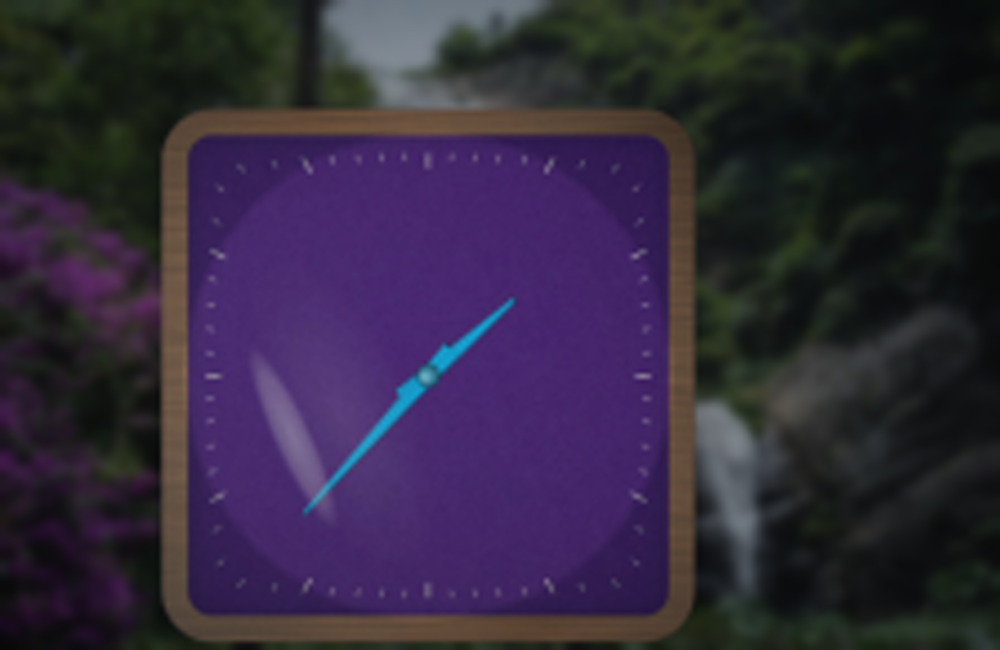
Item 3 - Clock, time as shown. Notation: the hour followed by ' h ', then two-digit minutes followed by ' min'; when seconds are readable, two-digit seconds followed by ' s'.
1 h 37 min
